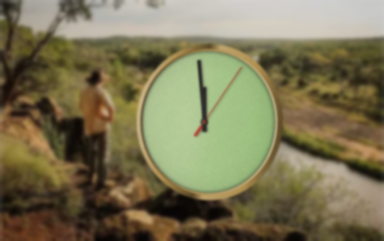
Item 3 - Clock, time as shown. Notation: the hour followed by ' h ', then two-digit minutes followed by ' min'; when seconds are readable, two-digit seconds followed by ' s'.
11 h 59 min 06 s
